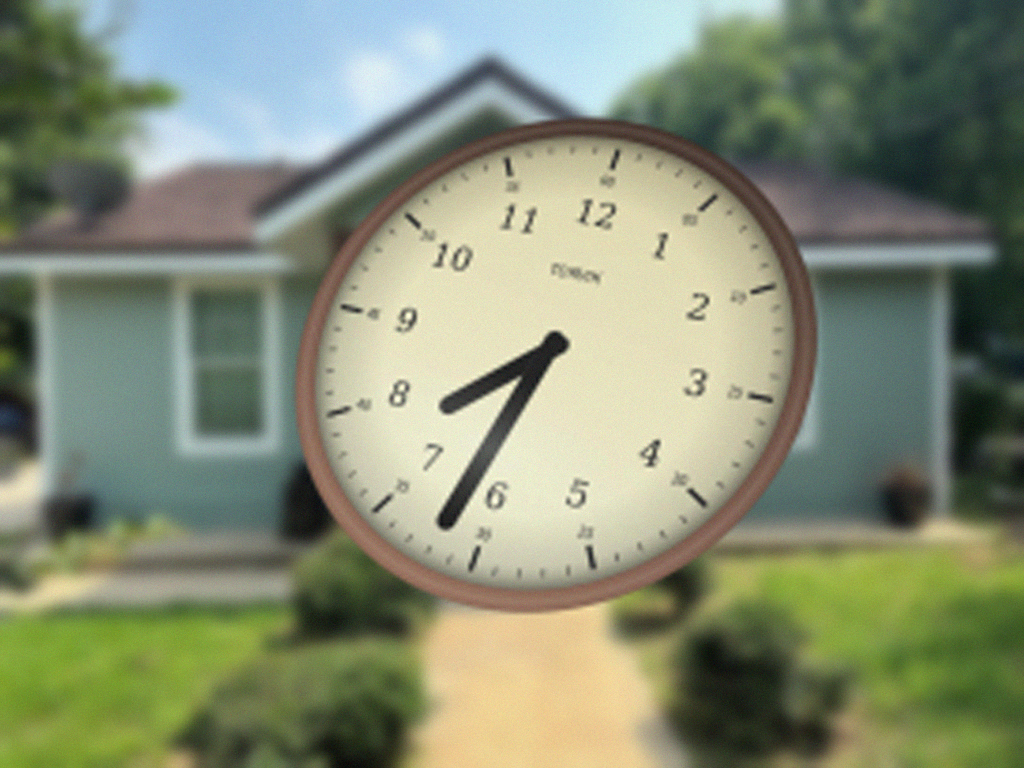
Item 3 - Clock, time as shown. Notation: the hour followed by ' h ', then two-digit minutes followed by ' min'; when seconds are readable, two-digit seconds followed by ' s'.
7 h 32 min
